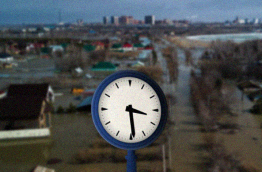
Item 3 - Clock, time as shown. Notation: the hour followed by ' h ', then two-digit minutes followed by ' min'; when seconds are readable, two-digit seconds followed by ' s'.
3 h 29 min
